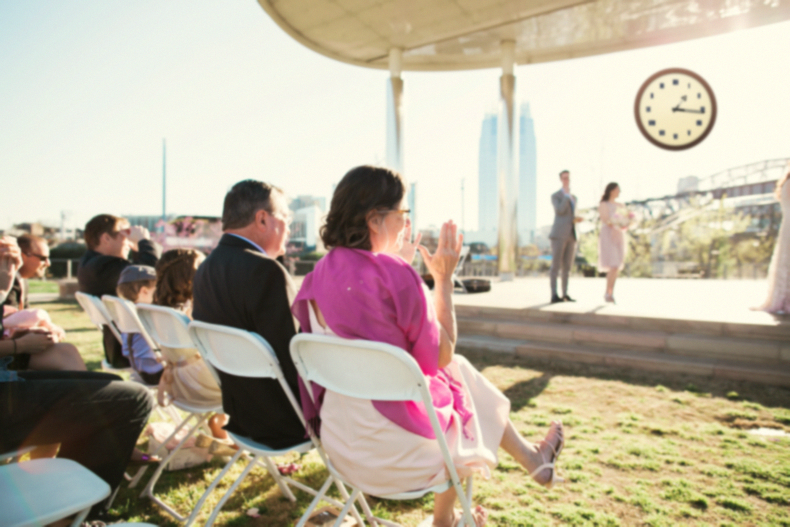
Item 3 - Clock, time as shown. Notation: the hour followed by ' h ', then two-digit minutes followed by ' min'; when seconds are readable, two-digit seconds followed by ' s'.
1 h 16 min
